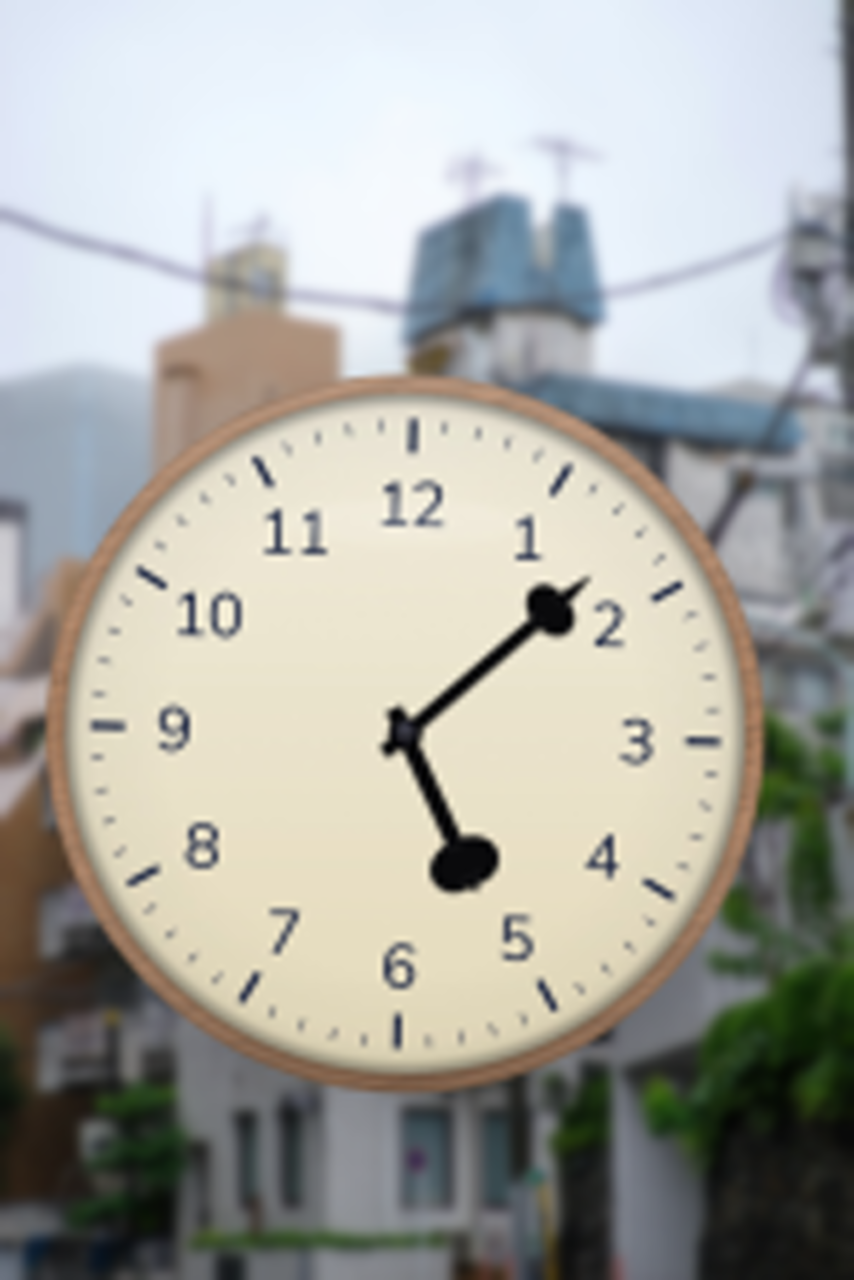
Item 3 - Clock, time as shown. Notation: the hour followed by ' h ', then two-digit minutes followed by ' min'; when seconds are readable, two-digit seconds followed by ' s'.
5 h 08 min
